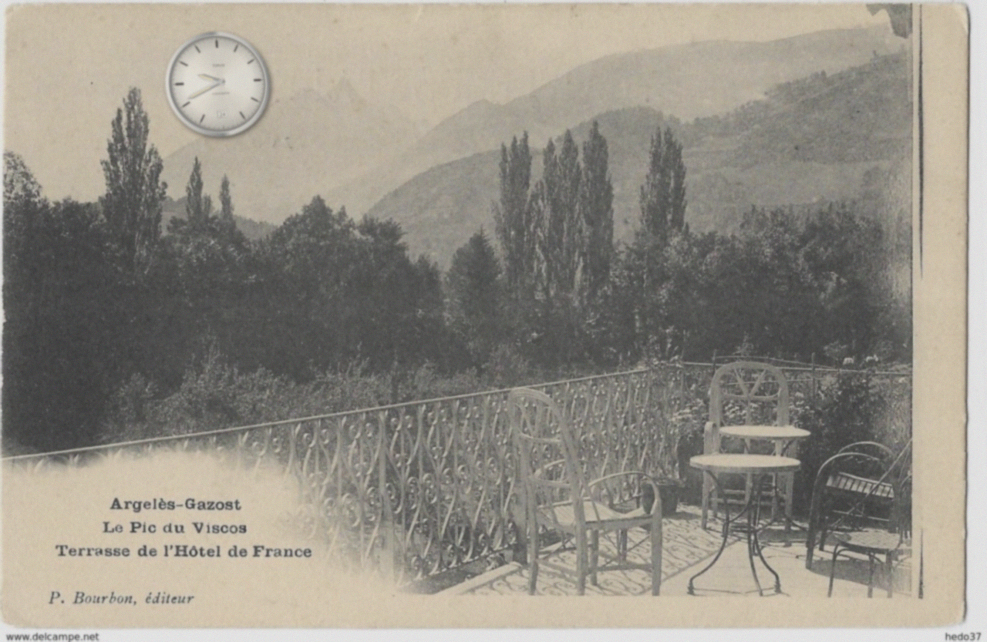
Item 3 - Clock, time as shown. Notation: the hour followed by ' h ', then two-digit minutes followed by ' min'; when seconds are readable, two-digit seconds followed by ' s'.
9 h 41 min
